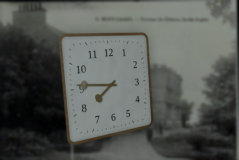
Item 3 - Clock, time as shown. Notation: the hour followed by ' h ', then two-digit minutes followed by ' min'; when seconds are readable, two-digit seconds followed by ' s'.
7 h 46 min
